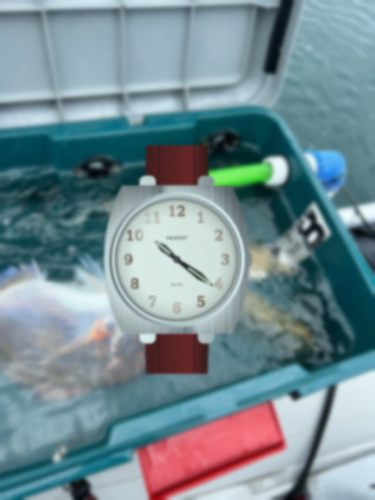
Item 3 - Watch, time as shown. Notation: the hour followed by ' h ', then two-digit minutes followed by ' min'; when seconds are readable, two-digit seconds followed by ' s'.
10 h 21 min
